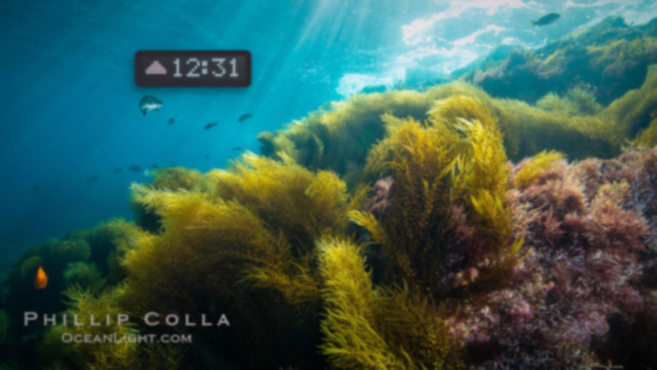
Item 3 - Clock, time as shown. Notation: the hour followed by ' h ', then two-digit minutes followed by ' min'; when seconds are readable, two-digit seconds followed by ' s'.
12 h 31 min
